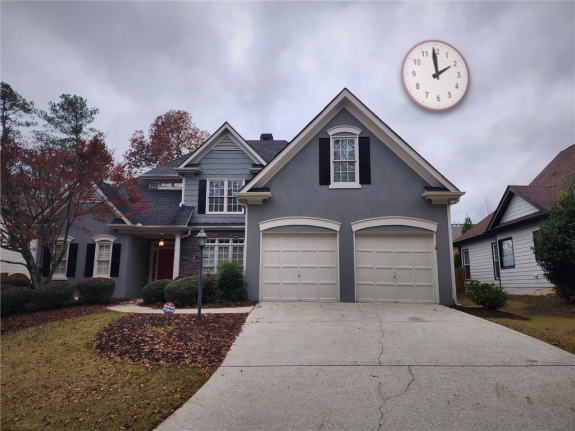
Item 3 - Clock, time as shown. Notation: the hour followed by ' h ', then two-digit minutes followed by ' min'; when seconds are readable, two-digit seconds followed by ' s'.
1 h 59 min
